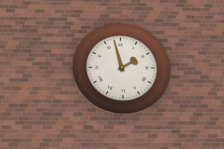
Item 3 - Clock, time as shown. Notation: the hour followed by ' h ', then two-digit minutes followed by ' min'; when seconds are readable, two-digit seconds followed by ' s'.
1 h 58 min
